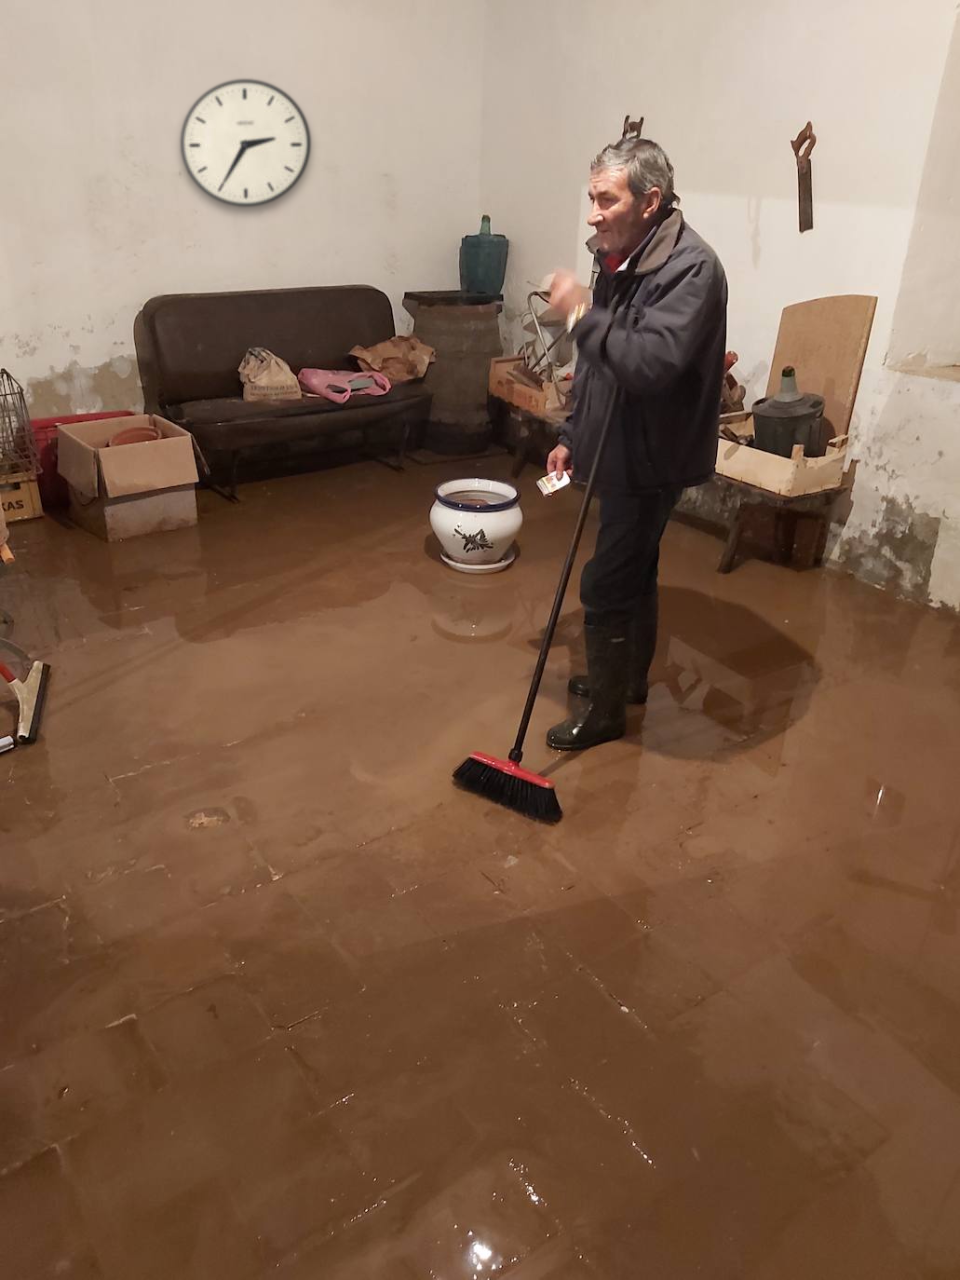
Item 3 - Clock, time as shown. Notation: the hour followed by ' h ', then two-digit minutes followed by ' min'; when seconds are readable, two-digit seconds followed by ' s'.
2 h 35 min
